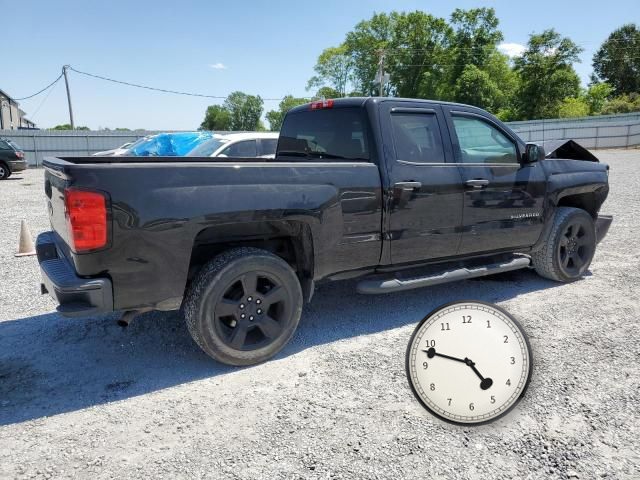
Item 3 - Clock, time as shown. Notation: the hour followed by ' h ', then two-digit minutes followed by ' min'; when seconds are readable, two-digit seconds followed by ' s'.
4 h 48 min
